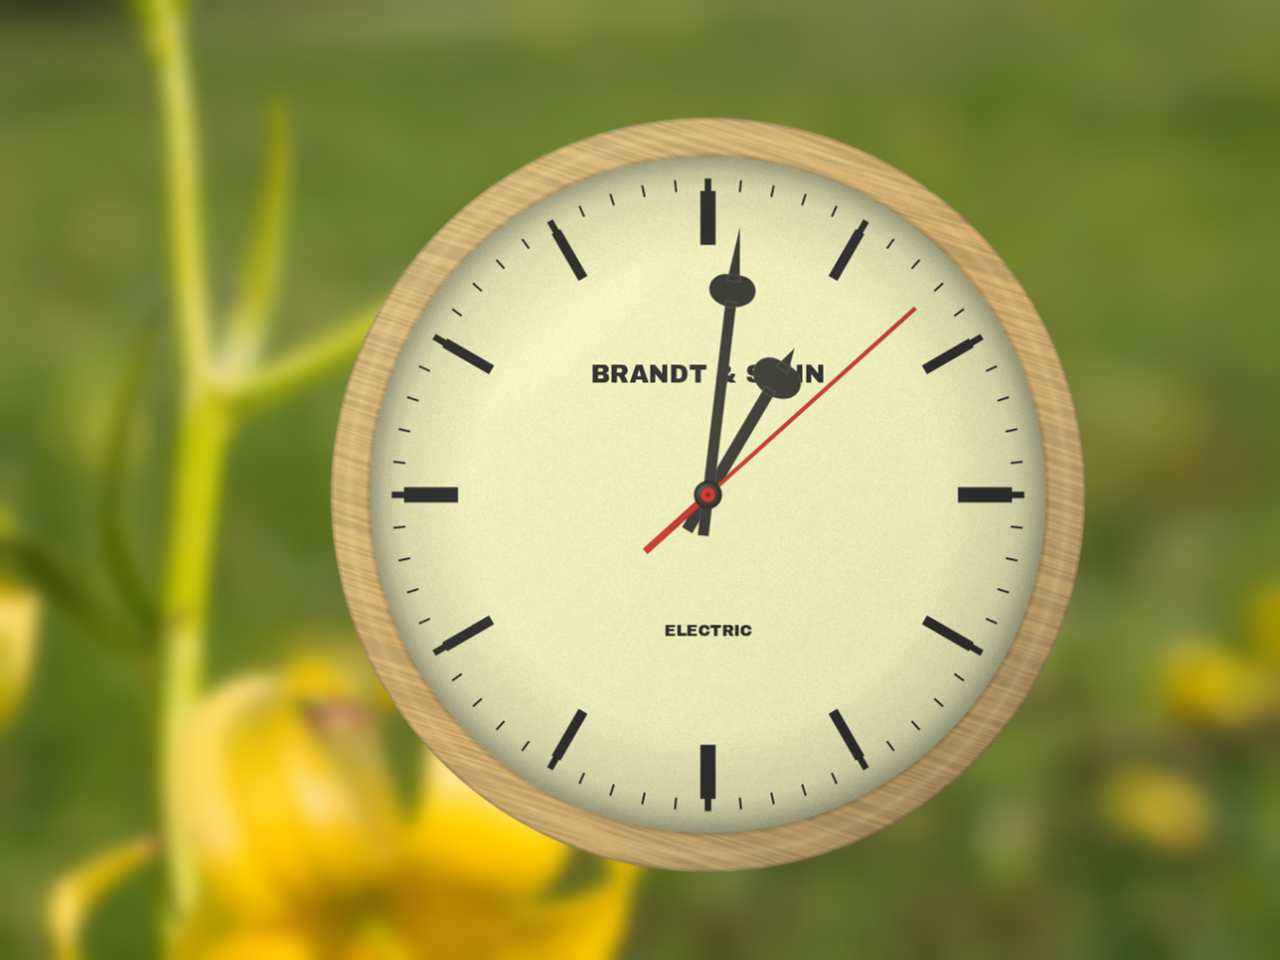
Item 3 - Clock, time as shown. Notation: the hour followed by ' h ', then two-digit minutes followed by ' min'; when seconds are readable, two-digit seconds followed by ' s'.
1 h 01 min 08 s
